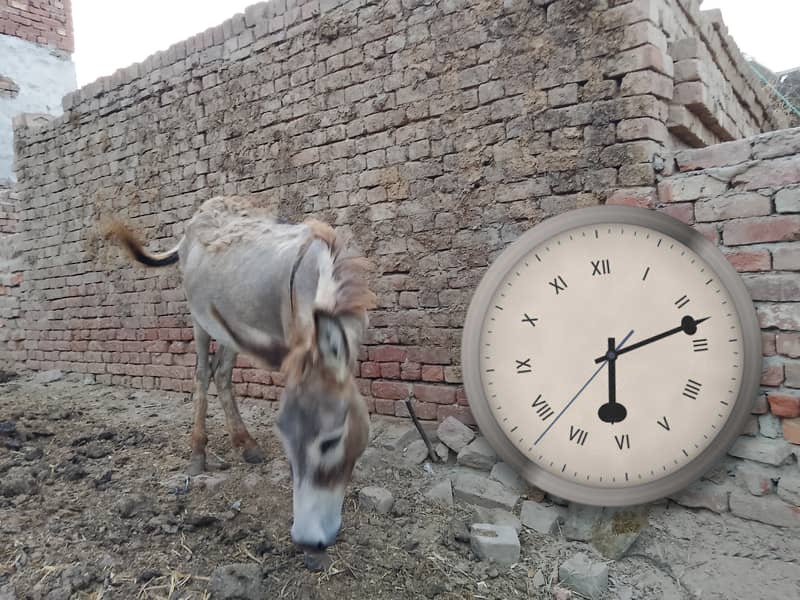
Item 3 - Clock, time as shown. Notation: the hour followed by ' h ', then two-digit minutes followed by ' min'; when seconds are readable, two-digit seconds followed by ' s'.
6 h 12 min 38 s
